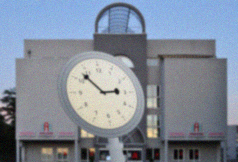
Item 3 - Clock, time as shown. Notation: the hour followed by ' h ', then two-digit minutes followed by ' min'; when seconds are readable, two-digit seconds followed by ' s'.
2 h 53 min
